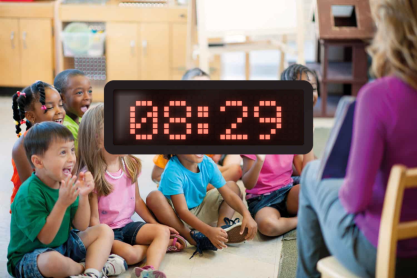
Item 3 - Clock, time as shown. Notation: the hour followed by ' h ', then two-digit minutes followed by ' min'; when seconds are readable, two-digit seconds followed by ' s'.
8 h 29 min
